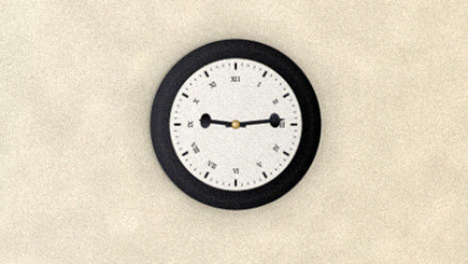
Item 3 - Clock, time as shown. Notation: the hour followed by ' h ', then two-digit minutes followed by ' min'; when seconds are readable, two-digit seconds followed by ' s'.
9 h 14 min
